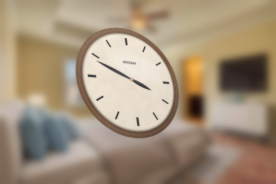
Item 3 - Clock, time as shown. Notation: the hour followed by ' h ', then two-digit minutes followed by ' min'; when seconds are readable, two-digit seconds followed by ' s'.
3 h 49 min
